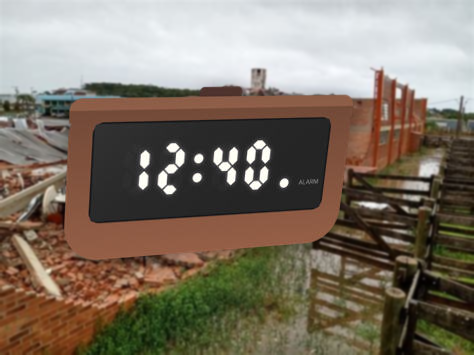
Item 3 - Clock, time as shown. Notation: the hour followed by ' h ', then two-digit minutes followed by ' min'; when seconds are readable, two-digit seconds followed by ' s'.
12 h 40 min
